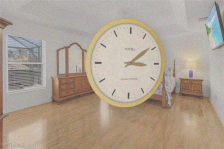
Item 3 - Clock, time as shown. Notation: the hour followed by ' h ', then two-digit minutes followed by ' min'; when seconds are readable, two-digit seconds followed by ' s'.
3 h 09 min
